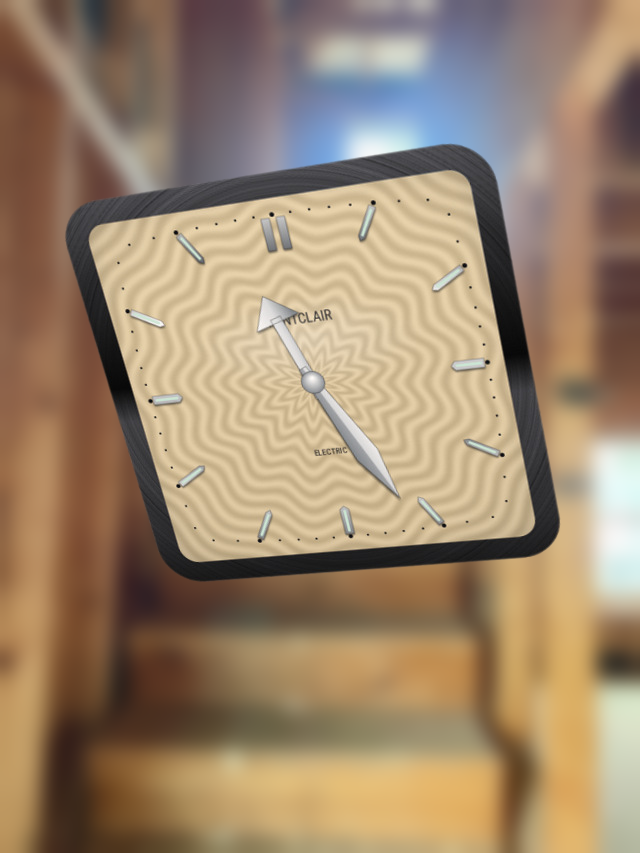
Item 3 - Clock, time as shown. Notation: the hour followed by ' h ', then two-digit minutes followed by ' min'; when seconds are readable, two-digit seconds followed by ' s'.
11 h 26 min
